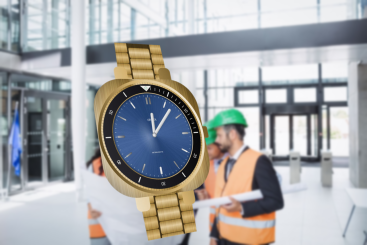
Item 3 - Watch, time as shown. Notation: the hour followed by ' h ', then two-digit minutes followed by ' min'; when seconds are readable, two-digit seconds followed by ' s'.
12 h 07 min
